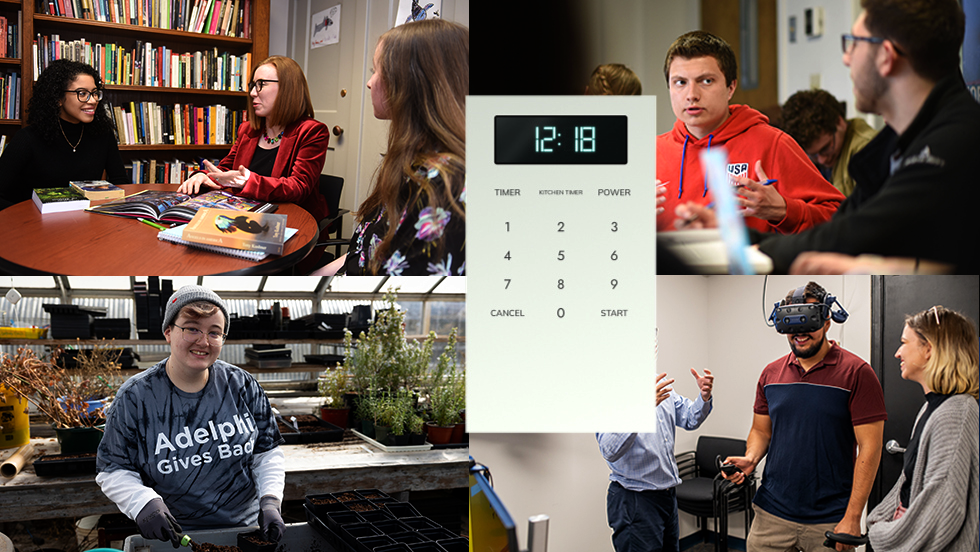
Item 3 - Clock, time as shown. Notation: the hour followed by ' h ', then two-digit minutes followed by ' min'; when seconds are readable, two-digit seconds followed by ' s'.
12 h 18 min
